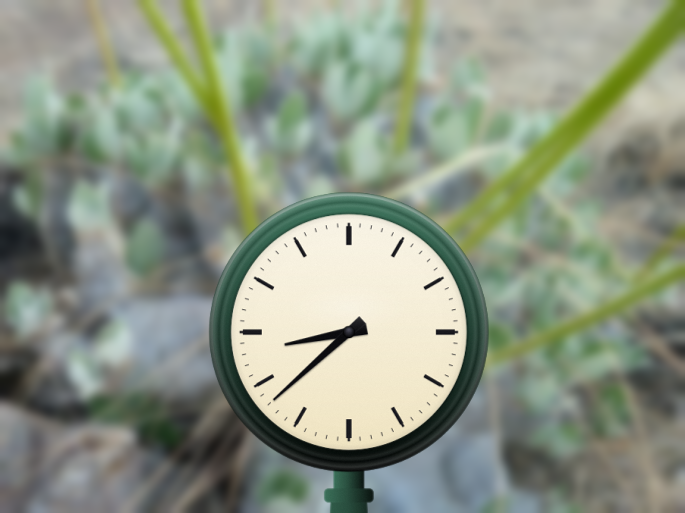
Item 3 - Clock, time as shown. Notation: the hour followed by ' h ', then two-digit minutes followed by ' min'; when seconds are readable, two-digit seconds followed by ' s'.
8 h 38 min
